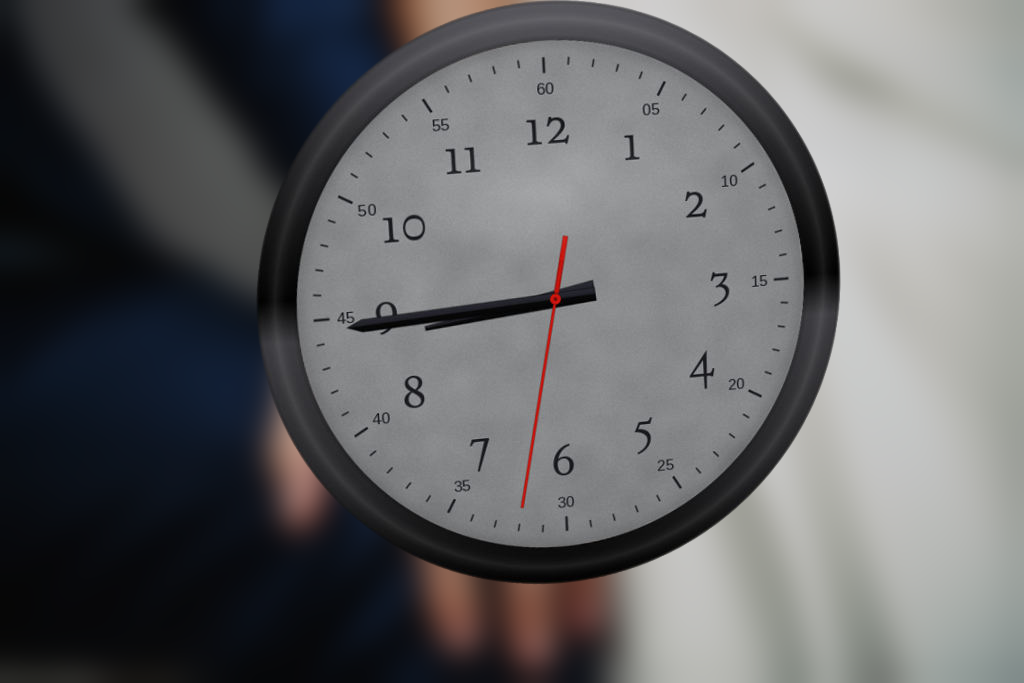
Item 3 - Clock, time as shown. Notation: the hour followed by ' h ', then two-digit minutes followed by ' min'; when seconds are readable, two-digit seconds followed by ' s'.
8 h 44 min 32 s
